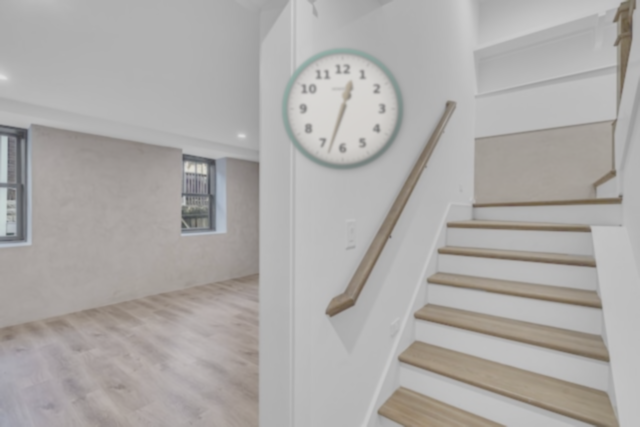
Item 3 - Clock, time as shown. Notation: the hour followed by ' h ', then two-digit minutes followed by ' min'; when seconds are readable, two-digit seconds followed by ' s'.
12 h 33 min
